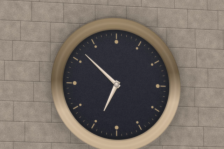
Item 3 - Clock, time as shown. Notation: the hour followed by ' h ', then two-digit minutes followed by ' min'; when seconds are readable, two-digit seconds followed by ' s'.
6 h 52 min
